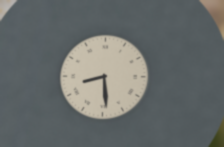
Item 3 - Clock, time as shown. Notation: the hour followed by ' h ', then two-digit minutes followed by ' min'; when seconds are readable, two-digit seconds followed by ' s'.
8 h 29 min
